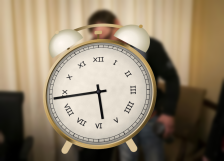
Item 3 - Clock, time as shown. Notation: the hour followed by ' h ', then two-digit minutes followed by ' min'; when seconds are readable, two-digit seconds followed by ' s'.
5 h 44 min
